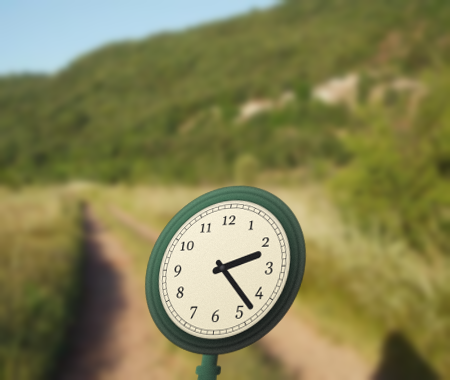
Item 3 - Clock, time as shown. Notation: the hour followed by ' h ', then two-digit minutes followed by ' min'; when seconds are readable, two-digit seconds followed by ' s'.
2 h 23 min
